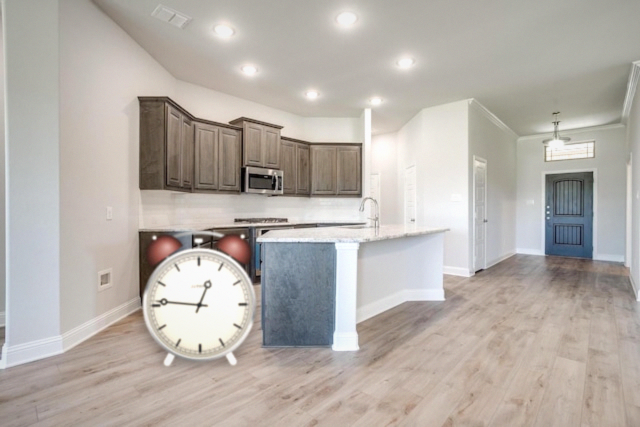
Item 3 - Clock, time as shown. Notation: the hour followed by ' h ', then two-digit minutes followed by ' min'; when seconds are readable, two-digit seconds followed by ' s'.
12 h 46 min
